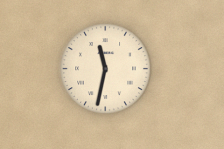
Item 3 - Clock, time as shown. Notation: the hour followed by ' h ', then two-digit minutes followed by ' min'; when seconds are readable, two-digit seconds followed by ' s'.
11 h 32 min
